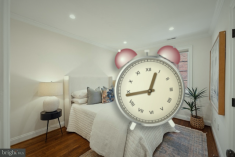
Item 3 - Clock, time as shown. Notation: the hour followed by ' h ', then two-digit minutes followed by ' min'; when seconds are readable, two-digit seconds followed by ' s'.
12 h 44 min
